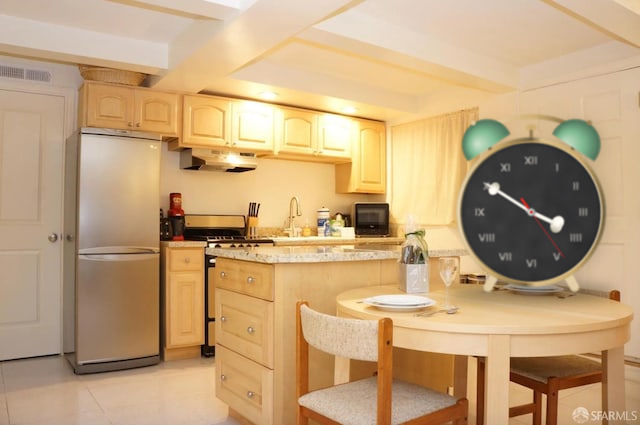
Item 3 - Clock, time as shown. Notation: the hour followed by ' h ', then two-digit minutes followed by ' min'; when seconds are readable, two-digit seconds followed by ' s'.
3 h 50 min 24 s
